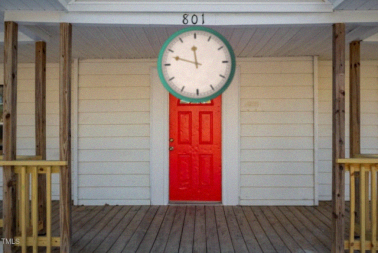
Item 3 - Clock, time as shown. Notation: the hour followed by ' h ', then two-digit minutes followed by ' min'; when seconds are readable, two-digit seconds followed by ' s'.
11 h 48 min
